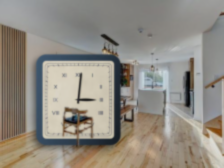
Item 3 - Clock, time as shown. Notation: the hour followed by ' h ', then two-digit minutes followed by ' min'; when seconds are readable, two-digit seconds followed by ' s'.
3 h 01 min
